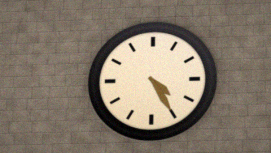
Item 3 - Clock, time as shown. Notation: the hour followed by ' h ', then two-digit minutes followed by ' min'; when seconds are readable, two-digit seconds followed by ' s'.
4 h 25 min
